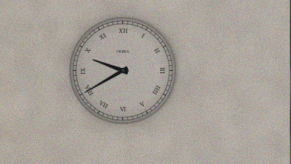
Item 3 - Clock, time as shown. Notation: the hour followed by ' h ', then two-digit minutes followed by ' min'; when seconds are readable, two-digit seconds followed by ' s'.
9 h 40 min
